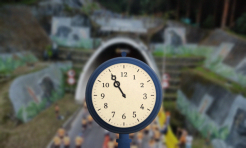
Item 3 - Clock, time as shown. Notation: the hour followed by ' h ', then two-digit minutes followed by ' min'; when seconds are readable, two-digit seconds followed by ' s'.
10 h 55 min
